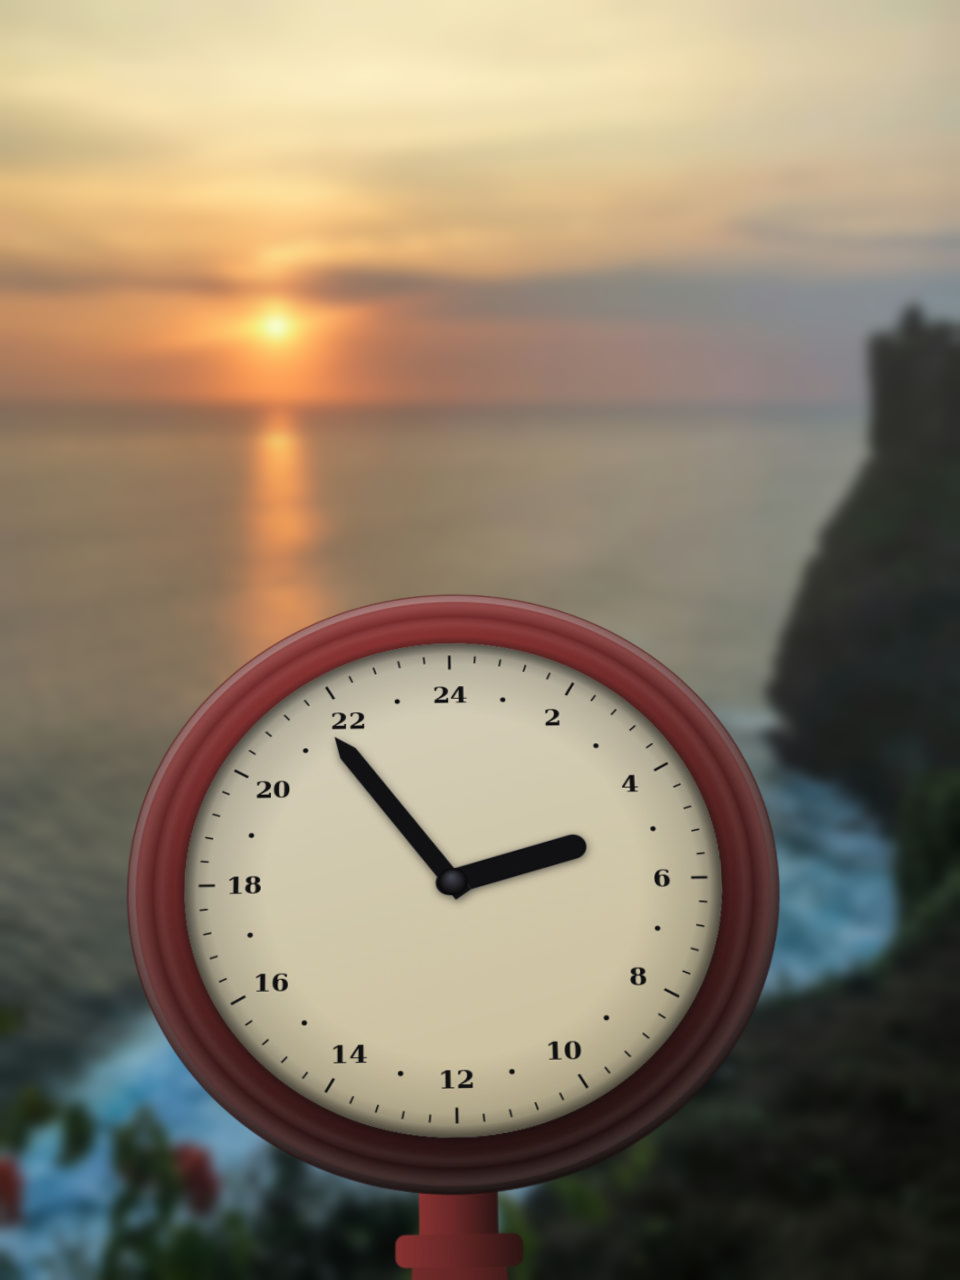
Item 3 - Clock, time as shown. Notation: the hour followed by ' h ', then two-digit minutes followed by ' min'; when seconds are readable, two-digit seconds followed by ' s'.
4 h 54 min
